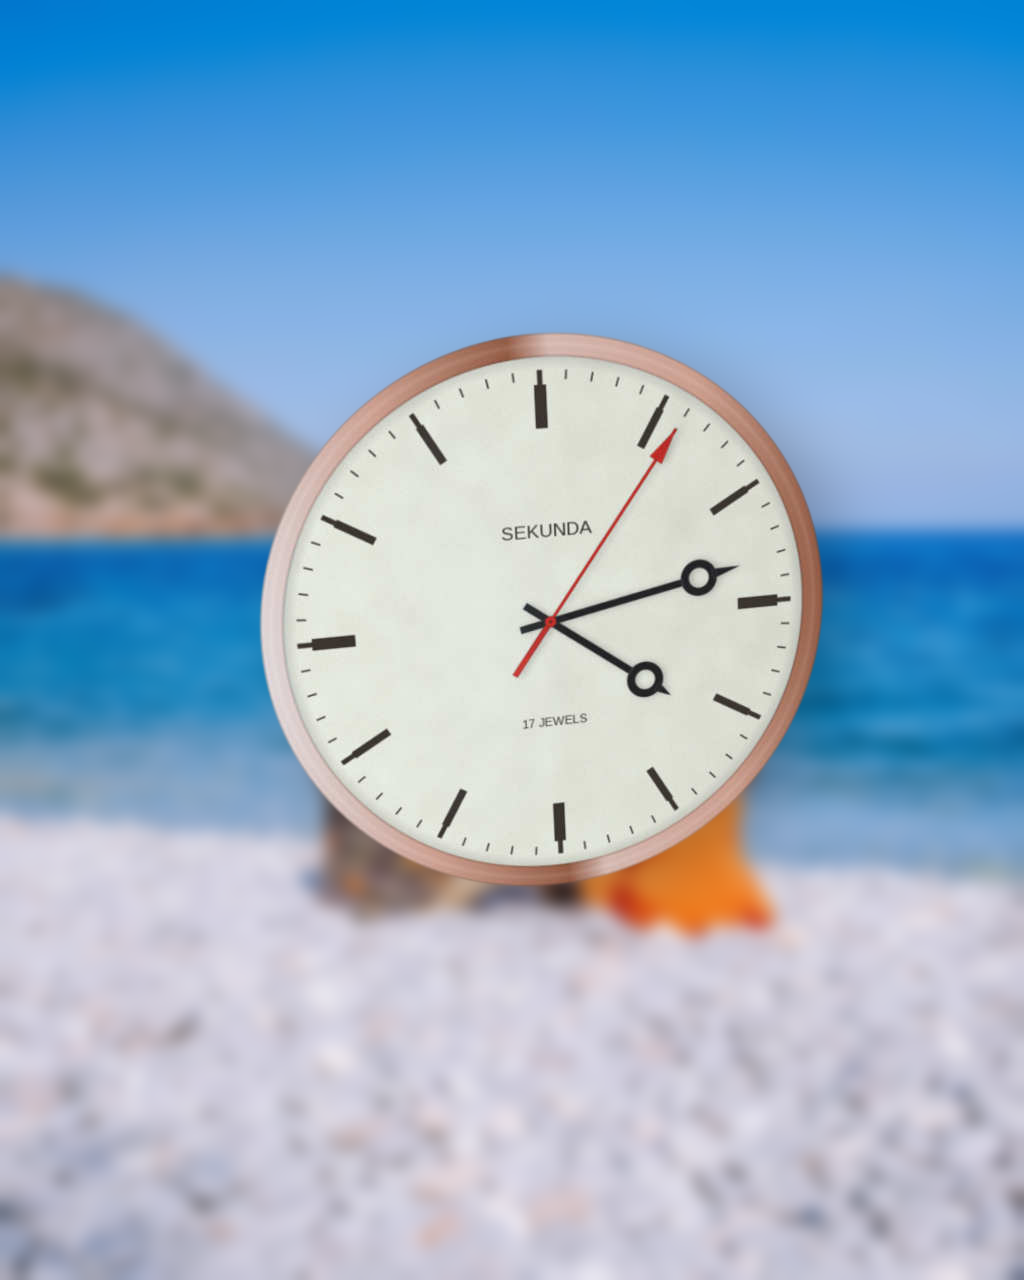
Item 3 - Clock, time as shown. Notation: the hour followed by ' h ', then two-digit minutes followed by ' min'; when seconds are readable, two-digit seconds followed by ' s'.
4 h 13 min 06 s
